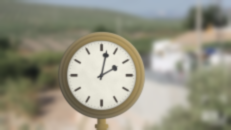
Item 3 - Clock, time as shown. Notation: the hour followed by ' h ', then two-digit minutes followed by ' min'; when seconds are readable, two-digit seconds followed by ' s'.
2 h 02 min
